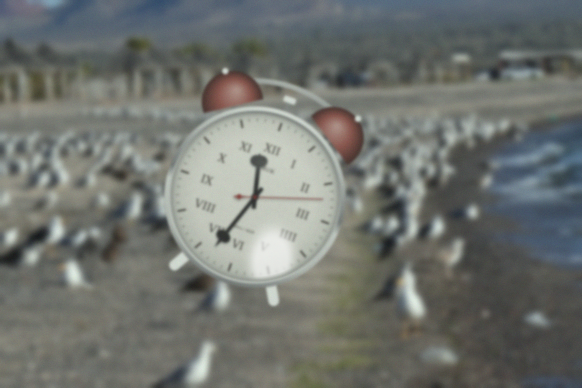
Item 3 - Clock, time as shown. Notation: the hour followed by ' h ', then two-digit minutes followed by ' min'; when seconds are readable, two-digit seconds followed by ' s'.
11 h 33 min 12 s
